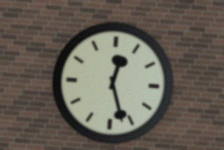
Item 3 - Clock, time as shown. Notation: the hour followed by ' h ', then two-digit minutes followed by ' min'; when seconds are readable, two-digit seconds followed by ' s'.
12 h 27 min
